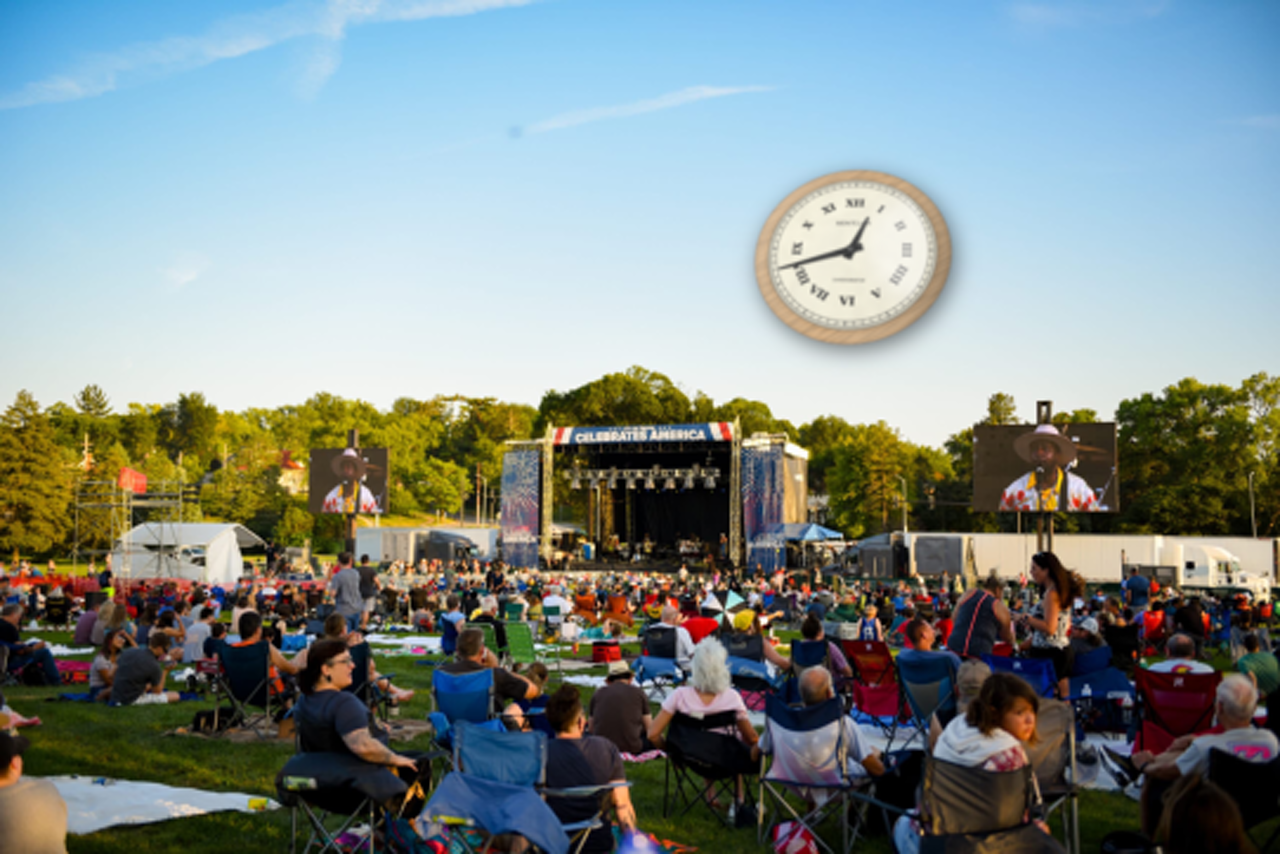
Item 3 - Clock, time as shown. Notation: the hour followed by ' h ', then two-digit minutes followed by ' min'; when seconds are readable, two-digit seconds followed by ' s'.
12 h 42 min
